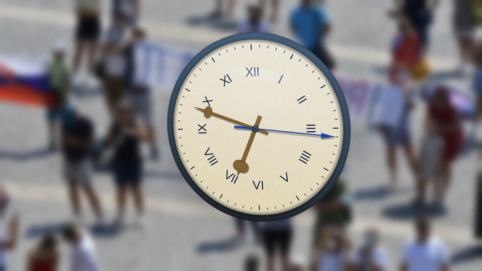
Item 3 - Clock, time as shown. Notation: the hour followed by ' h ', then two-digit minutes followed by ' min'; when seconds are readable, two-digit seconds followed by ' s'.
6 h 48 min 16 s
